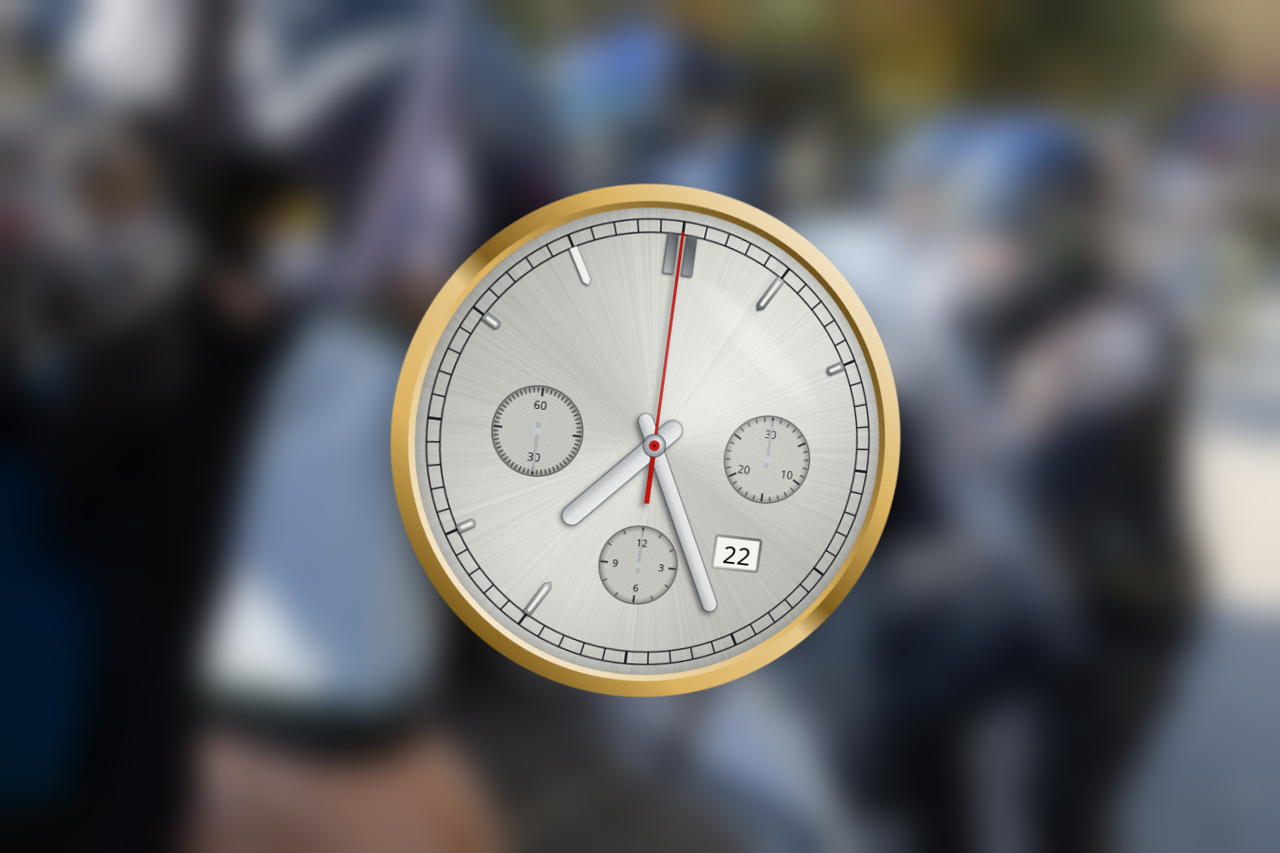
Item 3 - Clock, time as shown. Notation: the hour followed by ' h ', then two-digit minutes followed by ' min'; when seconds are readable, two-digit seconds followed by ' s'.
7 h 25 min 30 s
